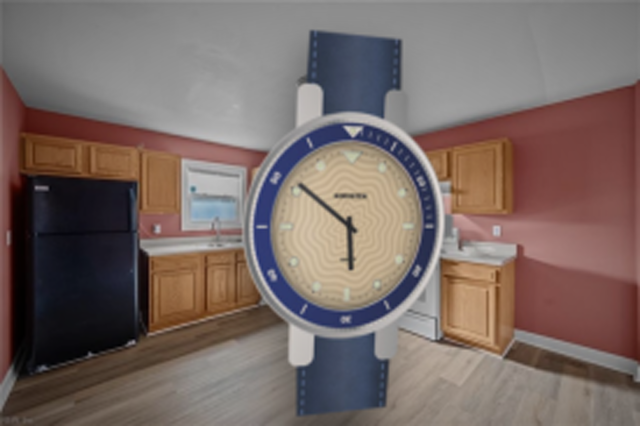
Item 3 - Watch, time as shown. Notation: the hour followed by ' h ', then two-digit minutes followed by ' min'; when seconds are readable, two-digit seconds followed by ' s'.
5 h 51 min
